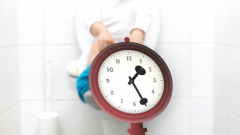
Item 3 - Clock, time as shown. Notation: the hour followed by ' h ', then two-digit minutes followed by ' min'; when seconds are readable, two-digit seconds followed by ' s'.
1 h 26 min
